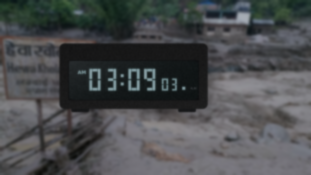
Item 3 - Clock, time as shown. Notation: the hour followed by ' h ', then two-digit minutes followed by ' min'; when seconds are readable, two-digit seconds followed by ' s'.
3 h 09 min 03 s
